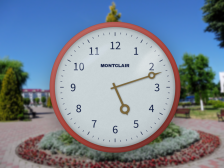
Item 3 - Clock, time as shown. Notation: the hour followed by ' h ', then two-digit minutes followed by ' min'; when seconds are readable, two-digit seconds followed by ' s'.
5 h 12 min
